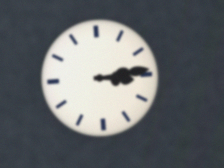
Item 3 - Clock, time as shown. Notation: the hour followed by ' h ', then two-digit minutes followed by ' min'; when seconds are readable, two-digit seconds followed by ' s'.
3 h 14 min
